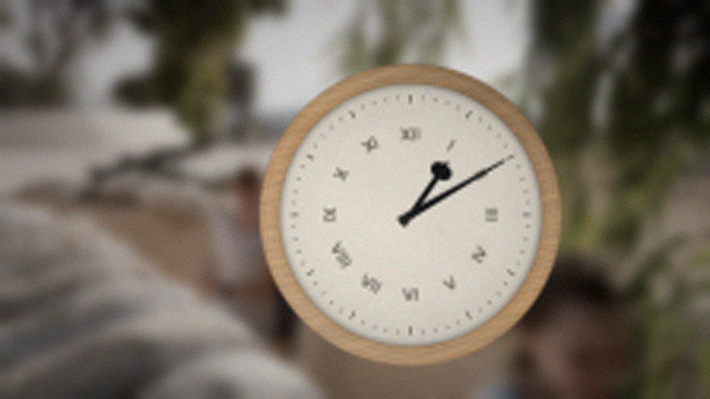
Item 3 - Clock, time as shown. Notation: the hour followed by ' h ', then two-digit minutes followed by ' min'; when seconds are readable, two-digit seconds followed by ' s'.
1 h 10 min
